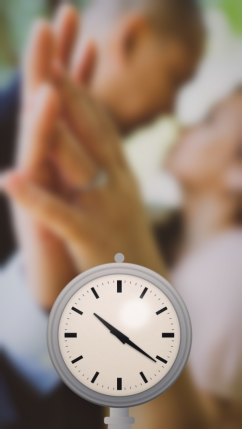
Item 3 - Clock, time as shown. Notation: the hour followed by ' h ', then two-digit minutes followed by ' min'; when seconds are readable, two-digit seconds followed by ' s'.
10 h 21 min
